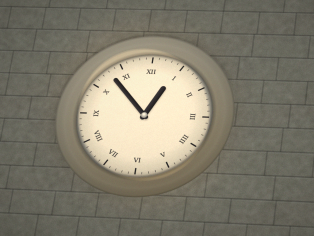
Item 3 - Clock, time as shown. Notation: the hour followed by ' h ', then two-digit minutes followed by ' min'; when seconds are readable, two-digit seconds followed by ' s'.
12 h 53 min
